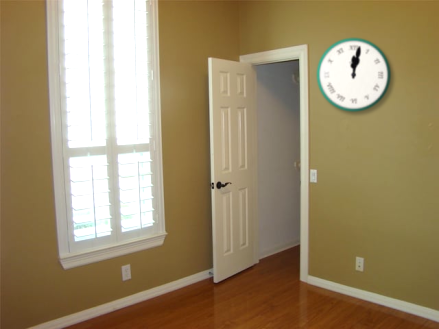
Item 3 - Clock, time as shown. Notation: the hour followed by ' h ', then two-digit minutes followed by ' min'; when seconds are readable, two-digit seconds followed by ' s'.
12 h 02 min
